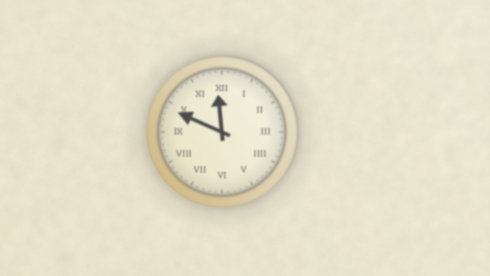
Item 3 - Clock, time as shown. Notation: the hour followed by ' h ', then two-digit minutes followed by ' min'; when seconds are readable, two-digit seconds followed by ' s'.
11 h 49 min
